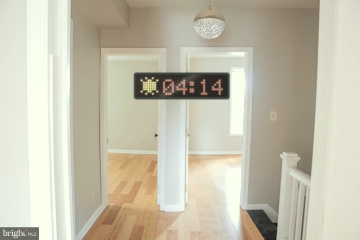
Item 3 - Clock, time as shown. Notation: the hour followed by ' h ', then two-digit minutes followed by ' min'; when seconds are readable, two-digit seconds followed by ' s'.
4 h 14 min
